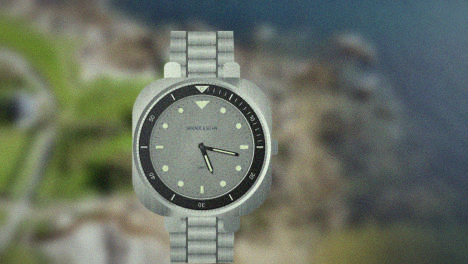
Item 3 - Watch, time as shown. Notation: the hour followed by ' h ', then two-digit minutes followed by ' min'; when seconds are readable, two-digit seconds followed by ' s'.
5 h 17 min
